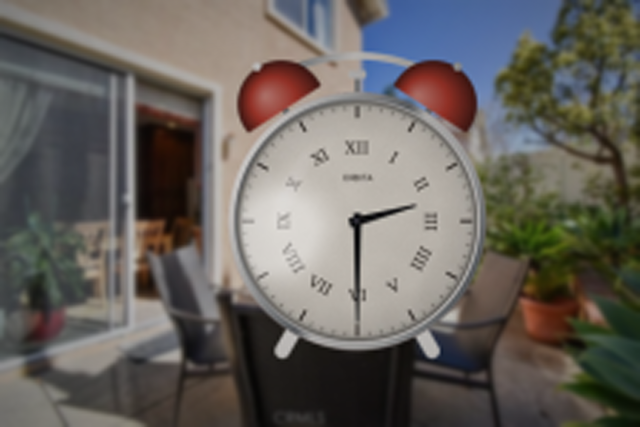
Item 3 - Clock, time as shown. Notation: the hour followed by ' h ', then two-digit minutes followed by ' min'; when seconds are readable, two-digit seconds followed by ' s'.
2 h 30 min
